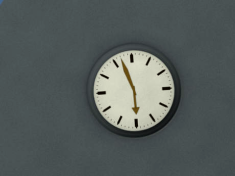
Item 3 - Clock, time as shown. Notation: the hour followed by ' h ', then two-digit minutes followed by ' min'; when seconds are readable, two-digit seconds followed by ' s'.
5 h 57 min
